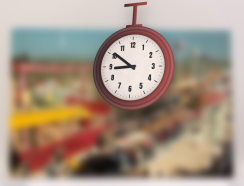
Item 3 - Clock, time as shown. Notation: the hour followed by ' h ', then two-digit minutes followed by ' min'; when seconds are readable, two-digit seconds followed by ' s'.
8 h 51 min
